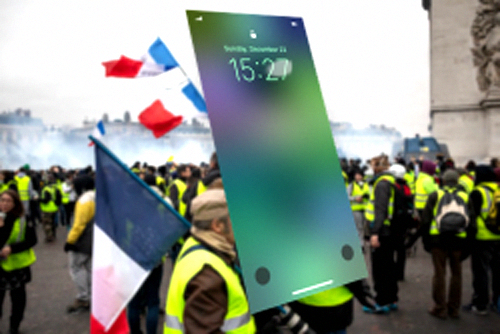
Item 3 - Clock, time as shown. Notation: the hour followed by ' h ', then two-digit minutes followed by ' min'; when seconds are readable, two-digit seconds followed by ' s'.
15 h 27 min
